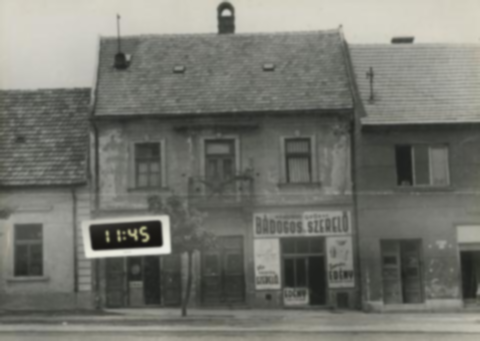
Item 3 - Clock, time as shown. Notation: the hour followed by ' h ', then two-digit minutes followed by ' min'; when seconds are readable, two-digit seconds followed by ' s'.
11 h 45 min
